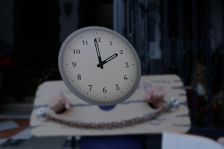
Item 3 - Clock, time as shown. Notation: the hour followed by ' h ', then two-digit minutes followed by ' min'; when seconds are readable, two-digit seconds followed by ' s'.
1 h 59 min
